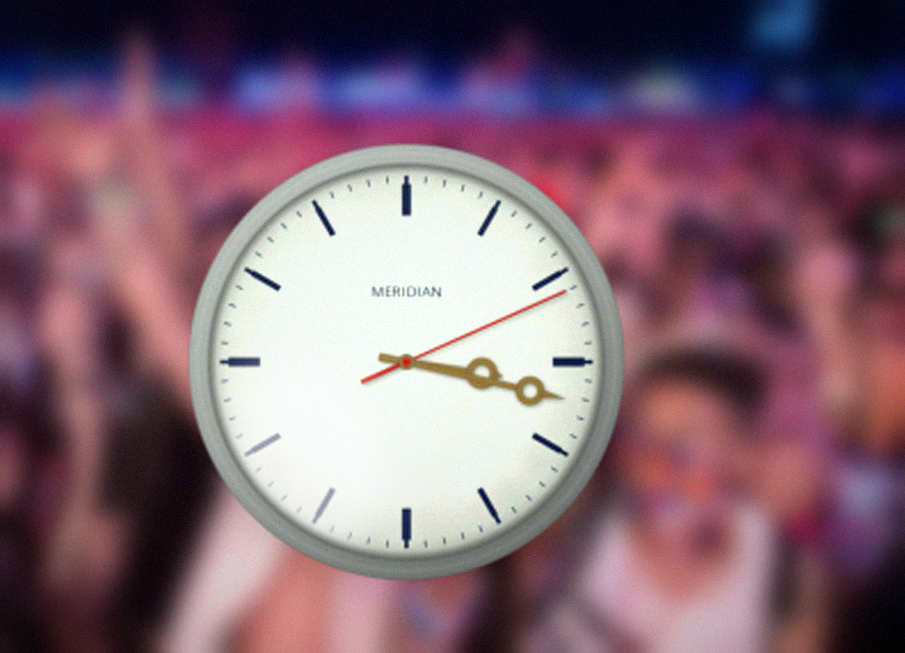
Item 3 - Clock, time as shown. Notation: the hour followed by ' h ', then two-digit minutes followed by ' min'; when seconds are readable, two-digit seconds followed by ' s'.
3 h 17 min 11 s
